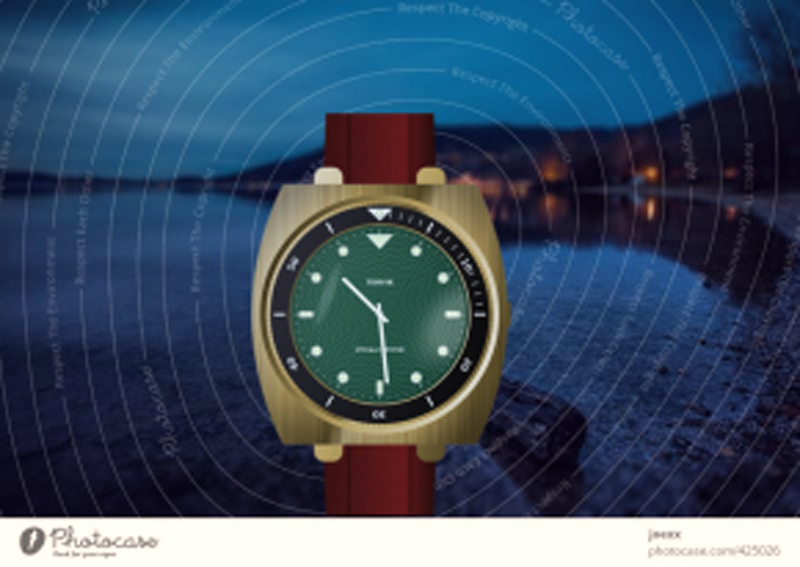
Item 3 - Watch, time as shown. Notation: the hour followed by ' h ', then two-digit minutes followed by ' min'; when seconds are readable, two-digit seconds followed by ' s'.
10 h 29 min
